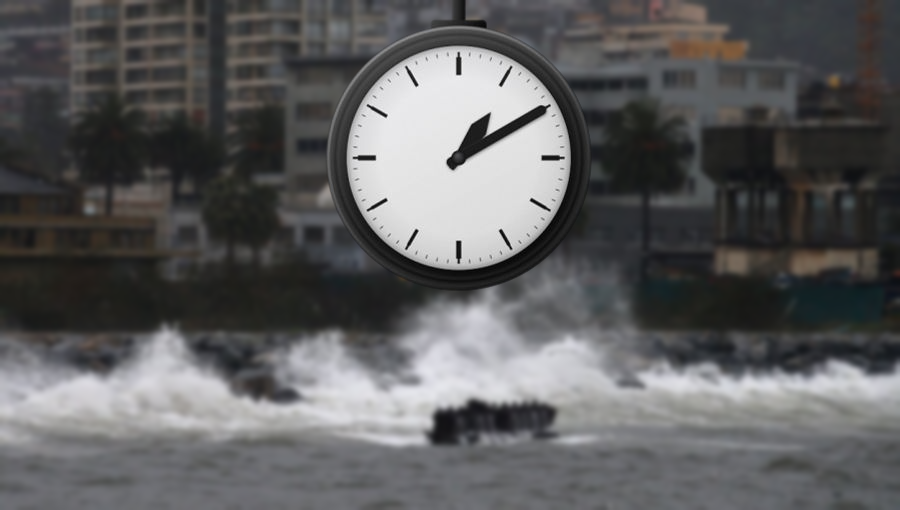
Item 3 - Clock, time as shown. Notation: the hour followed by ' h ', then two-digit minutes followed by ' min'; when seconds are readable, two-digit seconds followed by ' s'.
1 h 10 min
